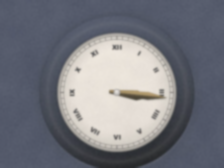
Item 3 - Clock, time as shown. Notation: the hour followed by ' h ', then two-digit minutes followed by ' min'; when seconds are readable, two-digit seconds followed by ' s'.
3 h 16 min
